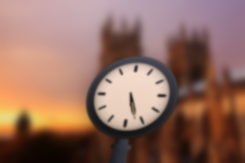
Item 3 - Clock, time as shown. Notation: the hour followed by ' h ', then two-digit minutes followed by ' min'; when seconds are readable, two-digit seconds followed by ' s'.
5 h 27 min
